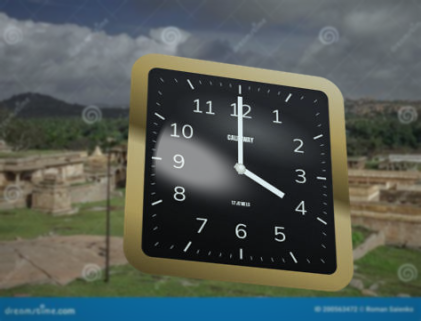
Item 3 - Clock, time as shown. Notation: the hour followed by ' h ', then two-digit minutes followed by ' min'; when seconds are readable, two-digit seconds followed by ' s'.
4 h 00 min
